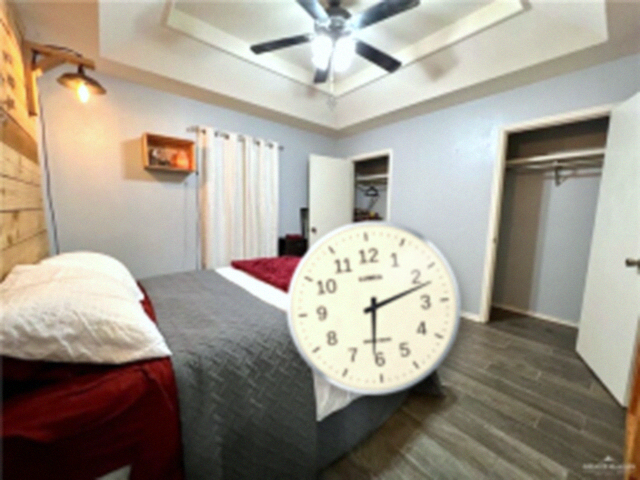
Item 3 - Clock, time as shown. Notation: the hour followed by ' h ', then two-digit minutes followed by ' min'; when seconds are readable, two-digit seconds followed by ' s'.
6 h 12 min
